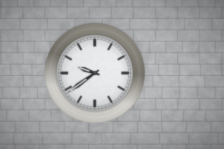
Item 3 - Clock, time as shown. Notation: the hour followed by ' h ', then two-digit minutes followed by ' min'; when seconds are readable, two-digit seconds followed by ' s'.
9 h 39 min
